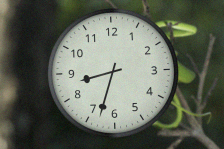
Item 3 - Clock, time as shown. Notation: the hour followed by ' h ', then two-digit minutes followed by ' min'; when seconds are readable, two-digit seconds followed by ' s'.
8 h 33 min
